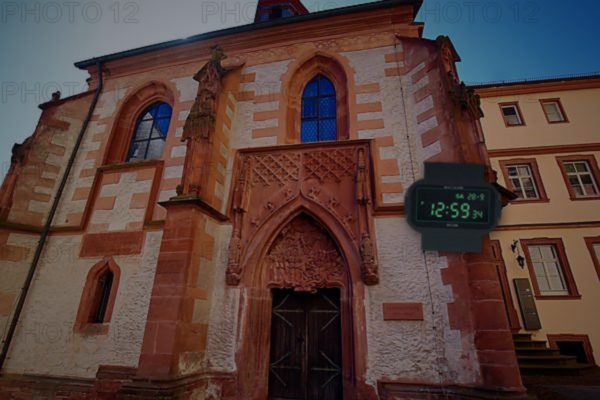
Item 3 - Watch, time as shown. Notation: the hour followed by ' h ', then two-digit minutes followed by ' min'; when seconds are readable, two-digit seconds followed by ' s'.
12 h 59 min
